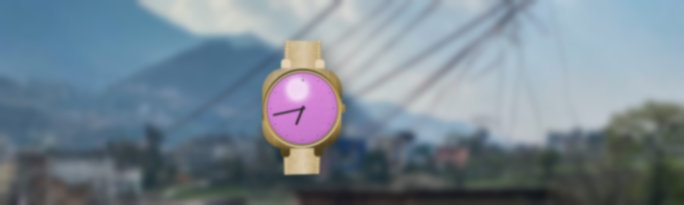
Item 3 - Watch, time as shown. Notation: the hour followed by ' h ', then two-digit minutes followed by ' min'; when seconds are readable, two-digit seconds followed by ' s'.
6 h 43 min
